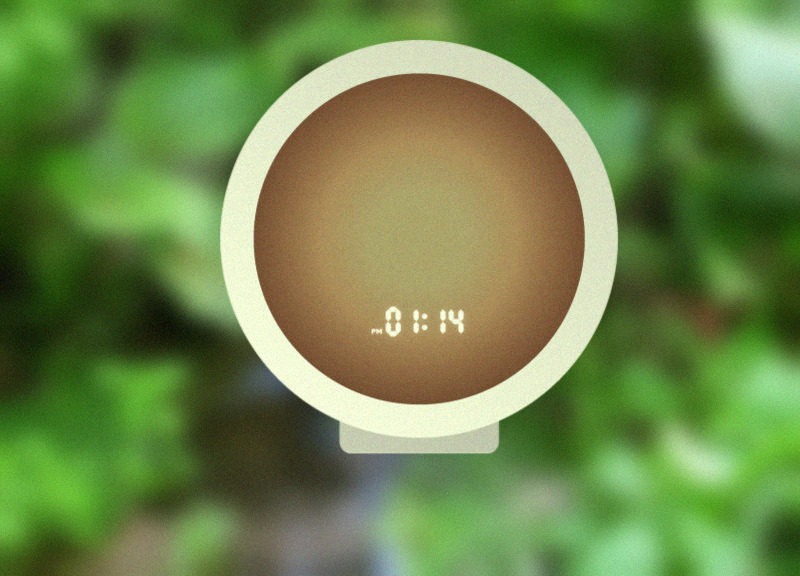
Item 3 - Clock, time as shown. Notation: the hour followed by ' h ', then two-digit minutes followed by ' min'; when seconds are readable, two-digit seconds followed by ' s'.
1 h 14 min
